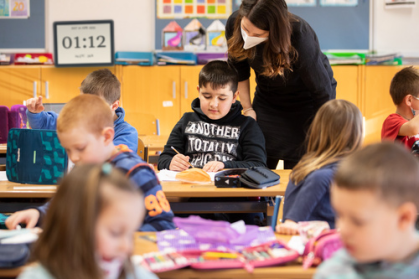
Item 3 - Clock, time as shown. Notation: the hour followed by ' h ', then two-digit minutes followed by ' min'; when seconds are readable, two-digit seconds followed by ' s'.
1 h 12 min
